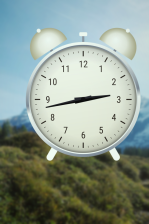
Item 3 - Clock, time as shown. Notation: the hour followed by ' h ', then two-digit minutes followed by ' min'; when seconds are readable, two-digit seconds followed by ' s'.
2 h 43 min
